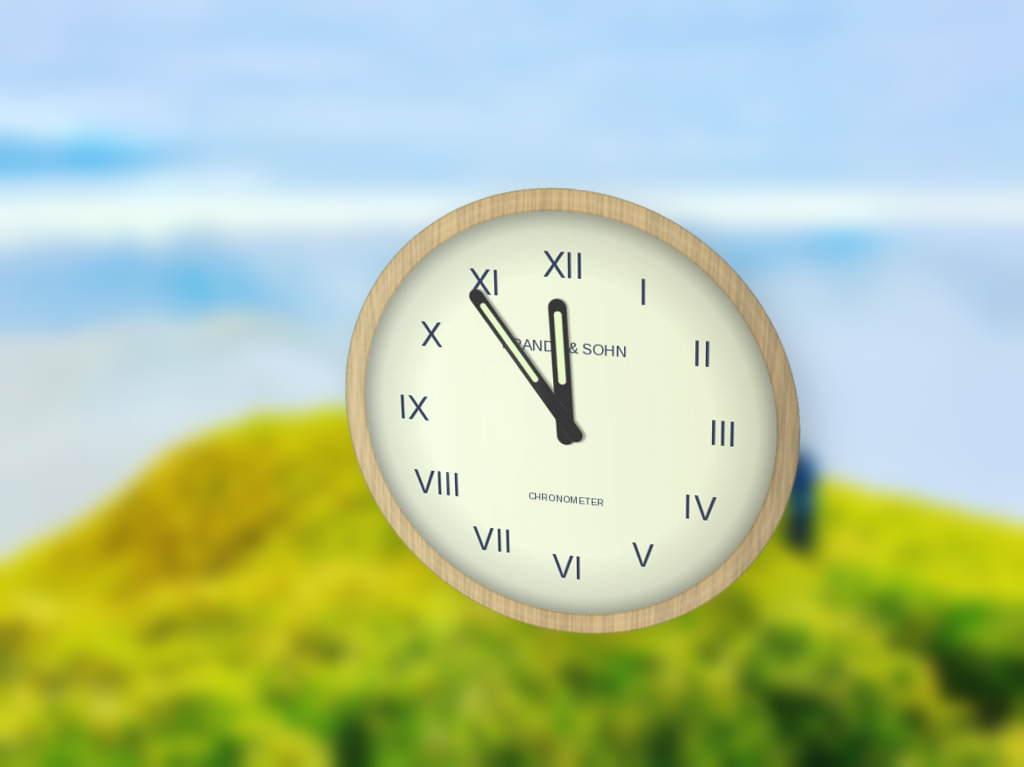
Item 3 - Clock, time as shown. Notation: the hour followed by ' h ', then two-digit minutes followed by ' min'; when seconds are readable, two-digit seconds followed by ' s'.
11 h 54 min
